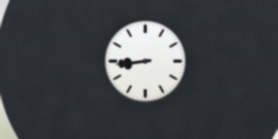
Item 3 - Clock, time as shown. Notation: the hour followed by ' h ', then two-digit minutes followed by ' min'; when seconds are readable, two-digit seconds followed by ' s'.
8 h 44 min
